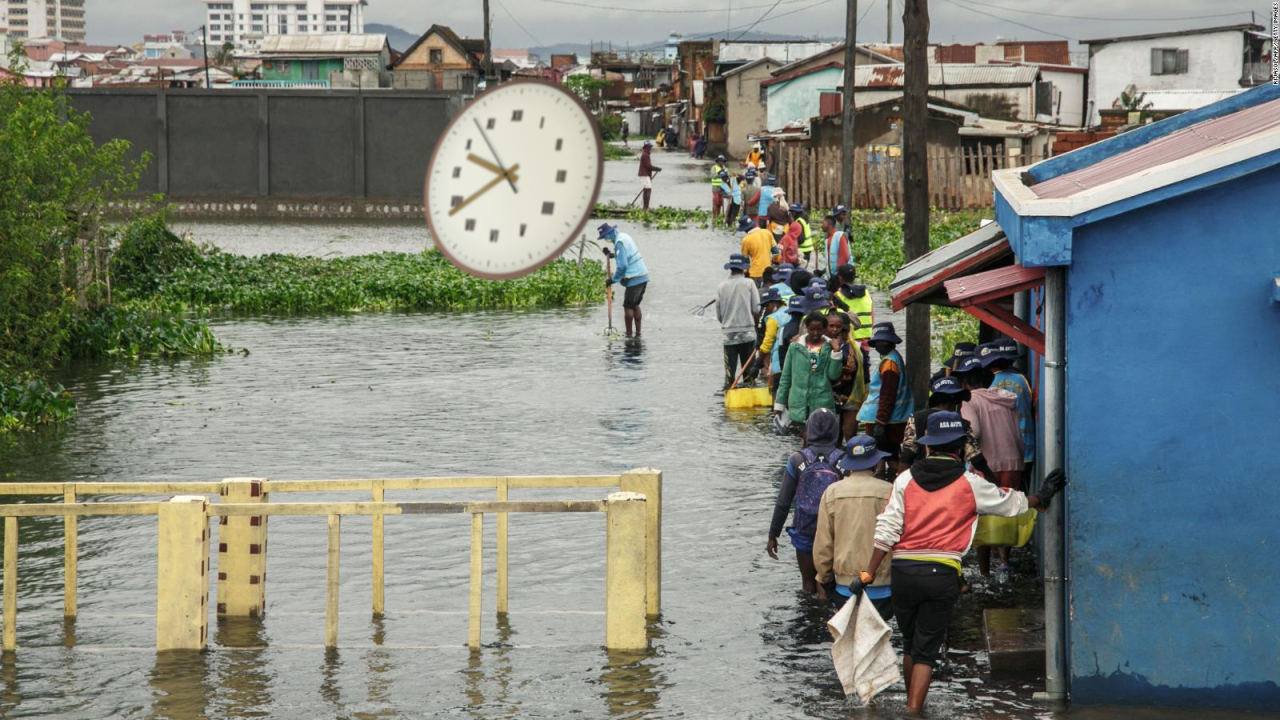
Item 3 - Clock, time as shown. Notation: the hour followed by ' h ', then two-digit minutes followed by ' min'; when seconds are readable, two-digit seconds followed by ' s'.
9 h 38 min 53 s
